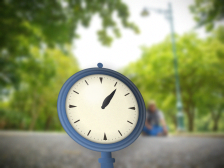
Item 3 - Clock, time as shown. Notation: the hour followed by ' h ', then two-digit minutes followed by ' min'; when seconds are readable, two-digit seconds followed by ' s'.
1 h 06 min
